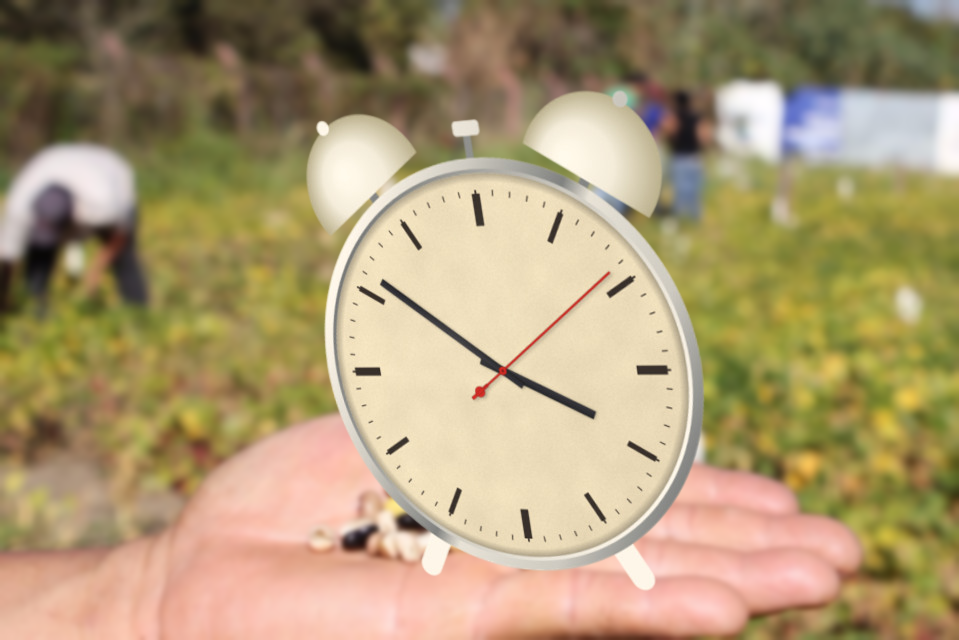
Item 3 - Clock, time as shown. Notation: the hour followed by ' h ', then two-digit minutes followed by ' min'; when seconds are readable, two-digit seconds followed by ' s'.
3 h 51 min 09 s
